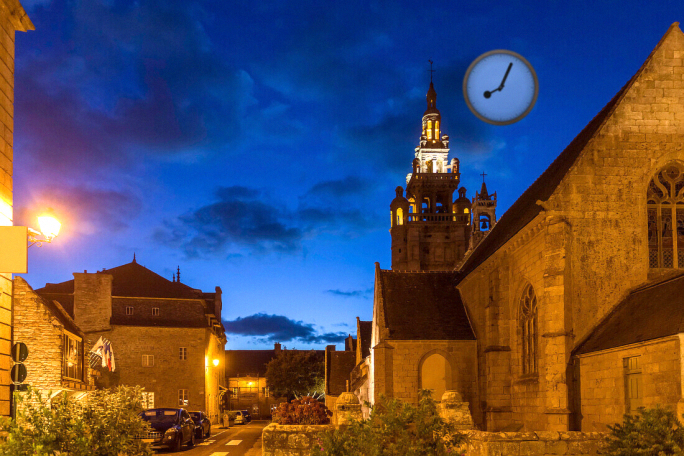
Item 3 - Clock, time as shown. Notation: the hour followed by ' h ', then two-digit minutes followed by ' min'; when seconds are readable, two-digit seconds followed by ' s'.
8 h 04 min
